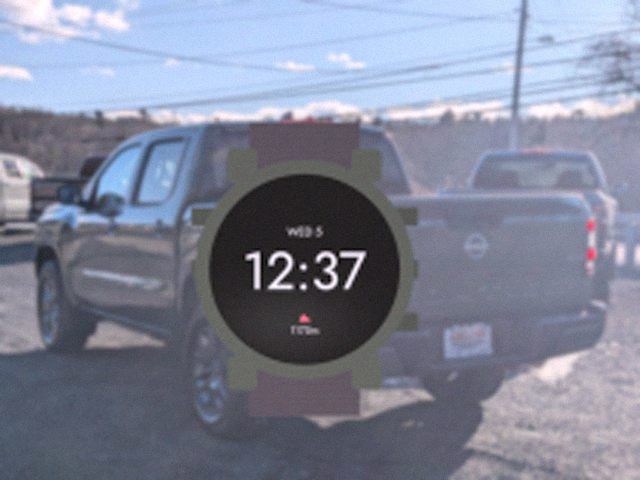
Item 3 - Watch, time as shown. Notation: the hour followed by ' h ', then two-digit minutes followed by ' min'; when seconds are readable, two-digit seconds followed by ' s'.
12 h 37 min
